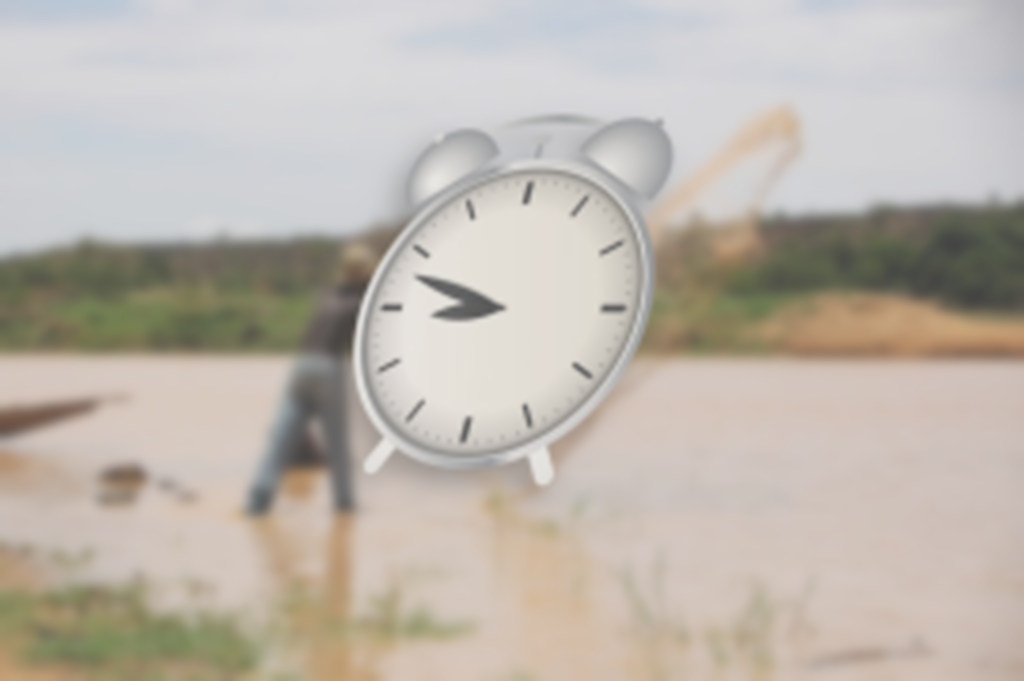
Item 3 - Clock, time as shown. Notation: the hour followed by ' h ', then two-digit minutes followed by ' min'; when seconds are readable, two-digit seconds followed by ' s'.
8 h 48 min
